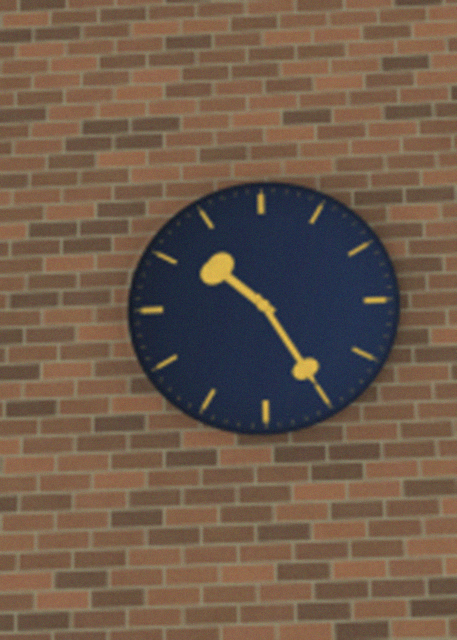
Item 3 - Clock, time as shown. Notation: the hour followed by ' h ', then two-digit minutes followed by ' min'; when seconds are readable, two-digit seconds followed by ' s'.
10 h 25 min
